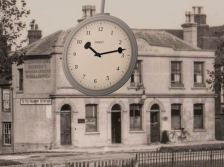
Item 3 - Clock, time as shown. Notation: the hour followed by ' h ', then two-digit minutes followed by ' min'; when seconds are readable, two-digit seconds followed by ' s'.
10 h 13 min
